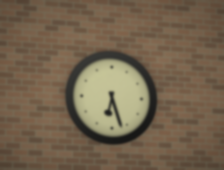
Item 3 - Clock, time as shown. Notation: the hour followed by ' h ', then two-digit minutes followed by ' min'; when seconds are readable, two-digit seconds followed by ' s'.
6 h 27 min
